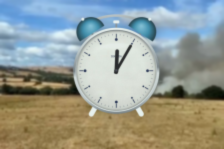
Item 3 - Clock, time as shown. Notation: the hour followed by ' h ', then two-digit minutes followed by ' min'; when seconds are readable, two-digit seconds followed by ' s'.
12 h 05 min
